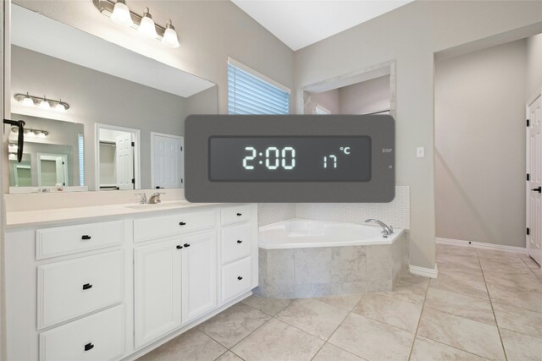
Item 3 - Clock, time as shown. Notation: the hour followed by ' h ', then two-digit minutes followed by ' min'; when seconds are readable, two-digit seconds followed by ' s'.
2 h 00 min
